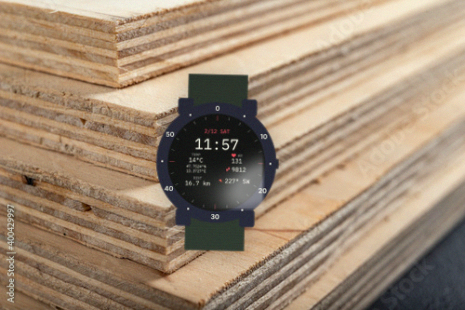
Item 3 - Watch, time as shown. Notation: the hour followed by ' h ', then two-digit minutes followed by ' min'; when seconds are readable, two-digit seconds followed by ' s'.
11 h 57 min
